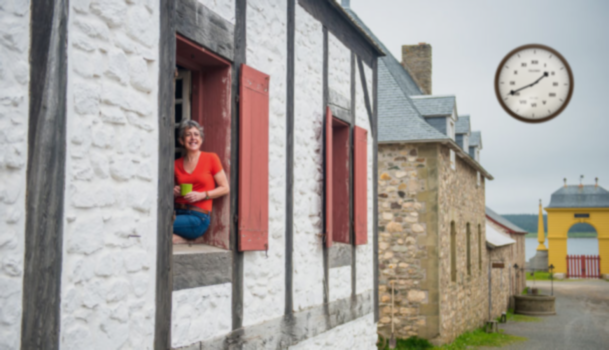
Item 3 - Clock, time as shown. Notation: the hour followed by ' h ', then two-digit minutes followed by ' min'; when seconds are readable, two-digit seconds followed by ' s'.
1 h 41 min
